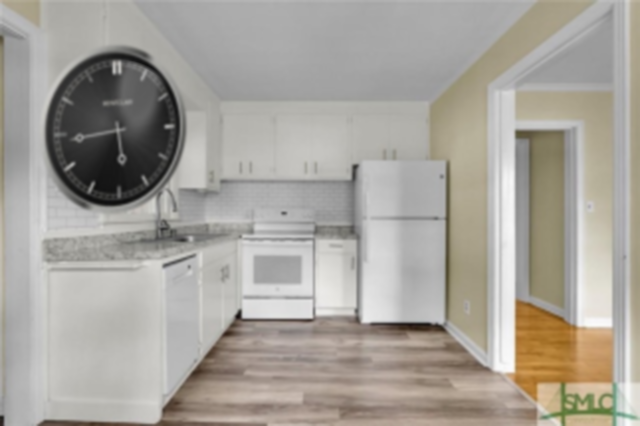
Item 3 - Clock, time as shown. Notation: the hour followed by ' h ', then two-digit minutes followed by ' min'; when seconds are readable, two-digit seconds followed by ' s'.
5 h 44 min
